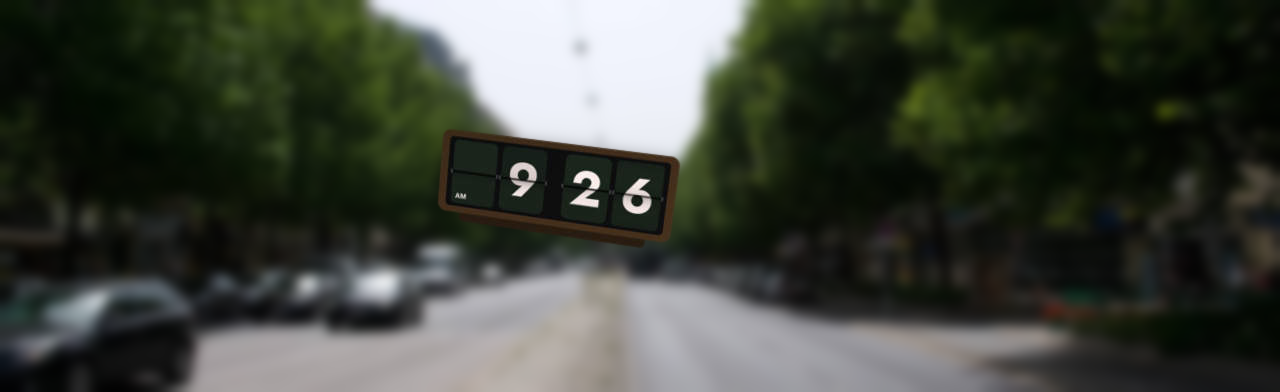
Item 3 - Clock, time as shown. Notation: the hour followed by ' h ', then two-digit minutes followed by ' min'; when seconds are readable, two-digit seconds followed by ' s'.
9 h 26 min
